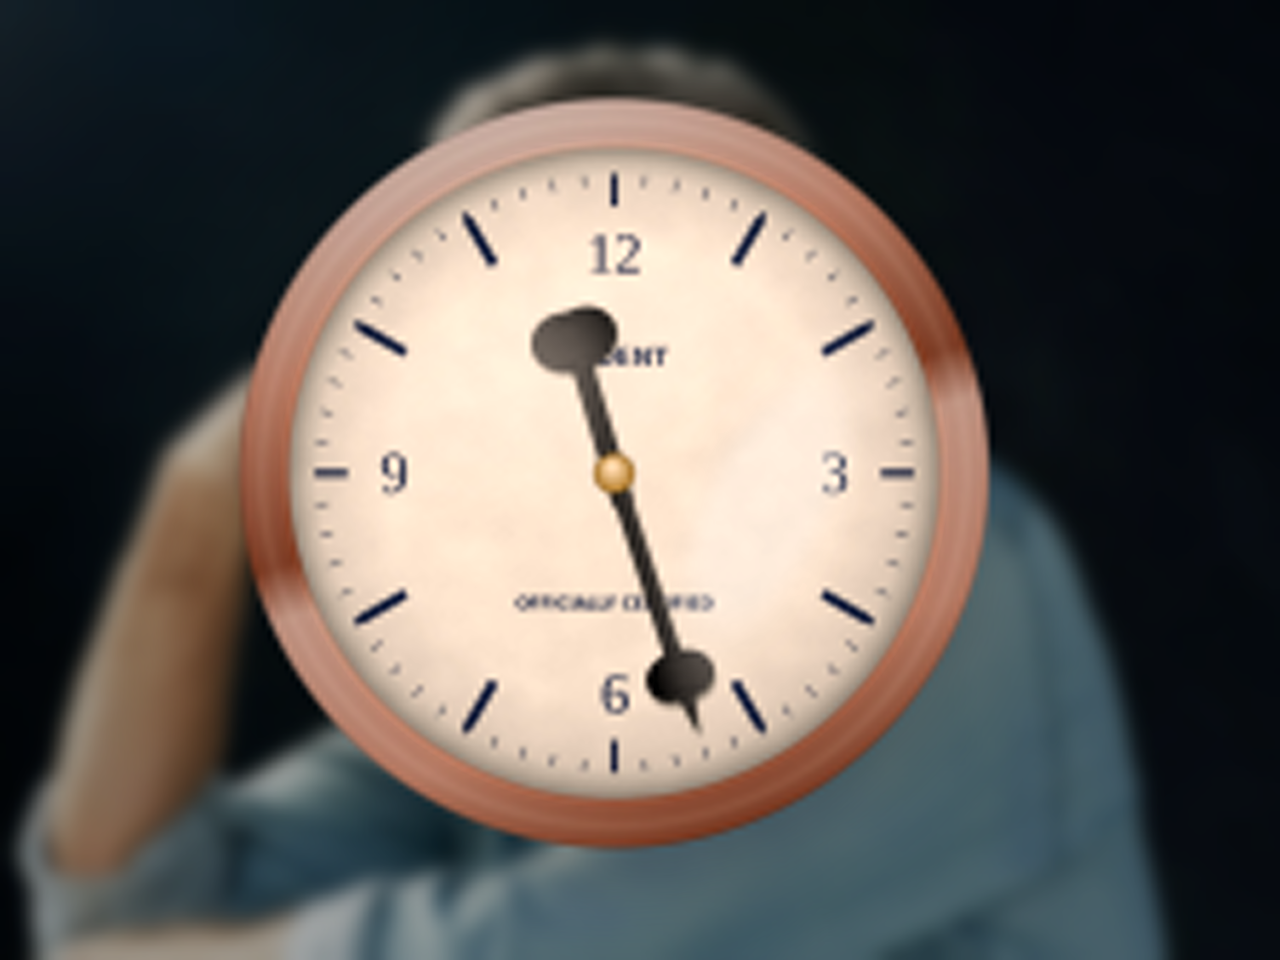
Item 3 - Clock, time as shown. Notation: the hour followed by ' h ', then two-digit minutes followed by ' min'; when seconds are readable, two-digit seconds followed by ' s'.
11 h 27 min
